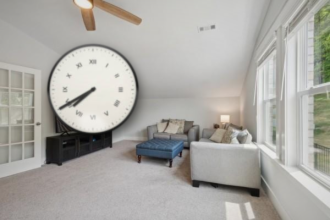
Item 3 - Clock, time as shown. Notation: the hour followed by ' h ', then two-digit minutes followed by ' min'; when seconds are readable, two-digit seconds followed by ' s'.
7 h 40 min
